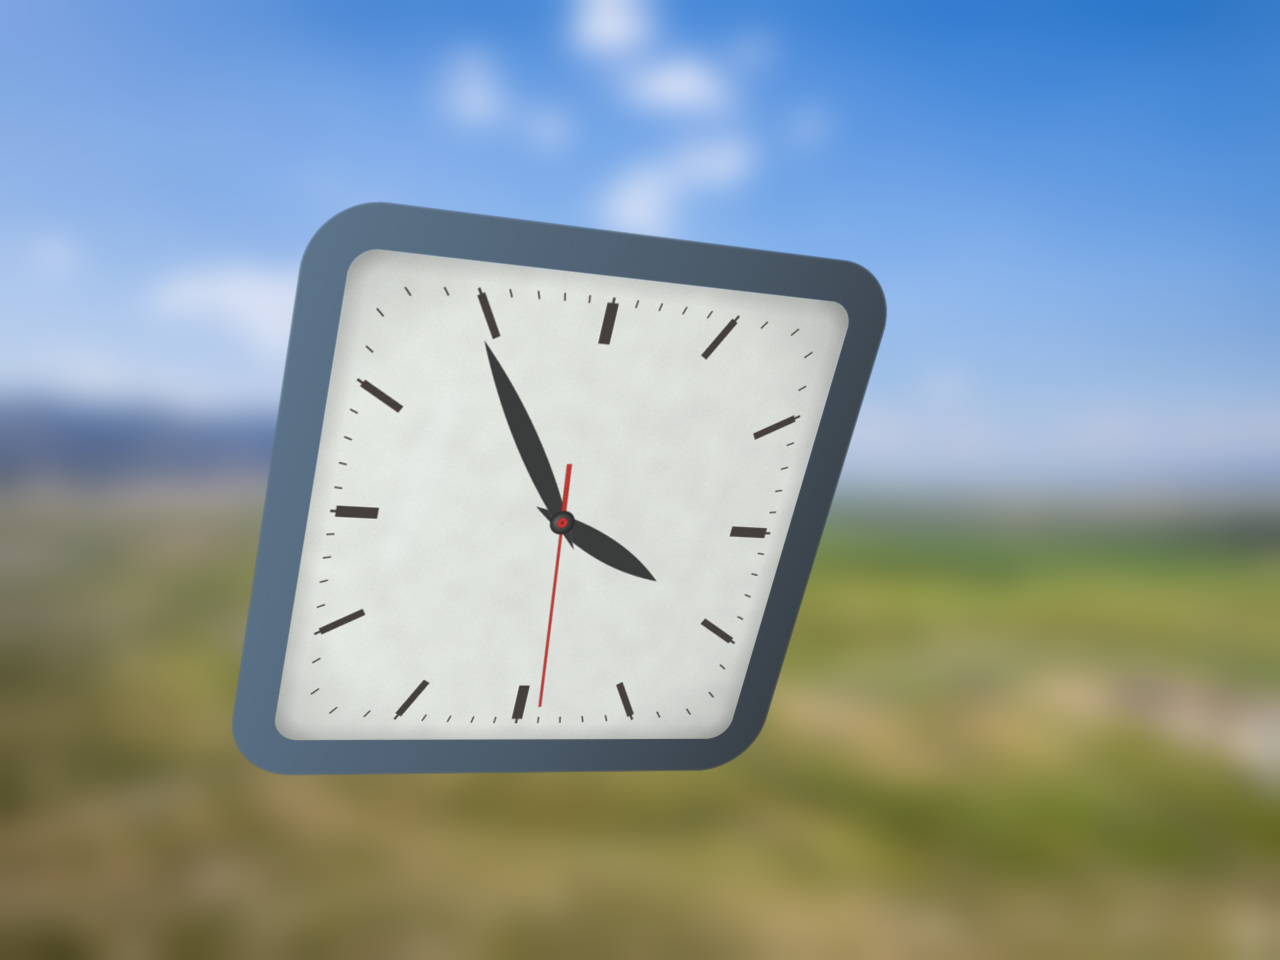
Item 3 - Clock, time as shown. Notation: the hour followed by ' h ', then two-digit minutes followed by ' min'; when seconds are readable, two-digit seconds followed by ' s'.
3 h 54 min 29 s
